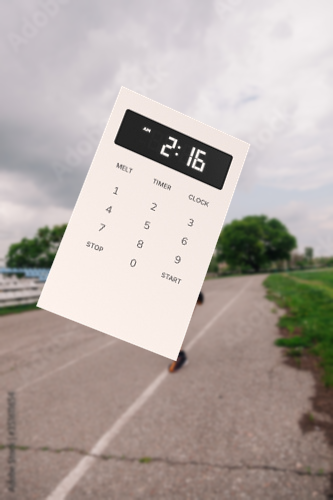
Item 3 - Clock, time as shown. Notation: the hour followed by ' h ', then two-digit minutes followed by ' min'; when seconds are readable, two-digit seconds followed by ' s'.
2 h 16 min
